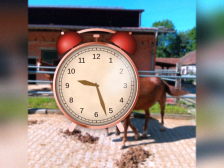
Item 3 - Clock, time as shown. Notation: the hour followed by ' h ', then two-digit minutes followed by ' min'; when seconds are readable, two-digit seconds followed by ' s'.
9 h 27 min
